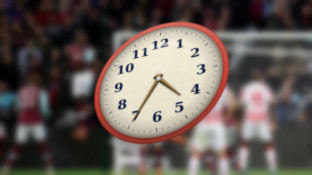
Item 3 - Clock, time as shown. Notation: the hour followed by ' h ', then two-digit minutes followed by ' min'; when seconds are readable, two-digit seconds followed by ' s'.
4 h 35 min
